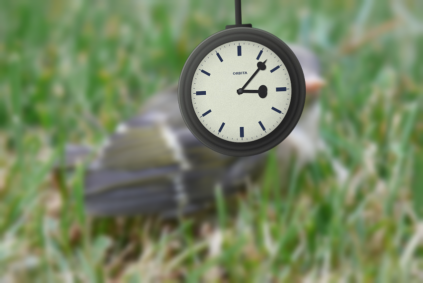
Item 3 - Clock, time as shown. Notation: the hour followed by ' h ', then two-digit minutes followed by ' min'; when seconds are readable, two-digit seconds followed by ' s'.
3 h 07 min
